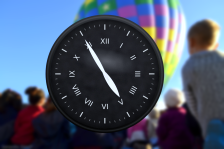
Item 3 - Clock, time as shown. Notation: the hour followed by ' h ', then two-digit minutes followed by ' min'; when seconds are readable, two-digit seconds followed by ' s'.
4 h 55 min
